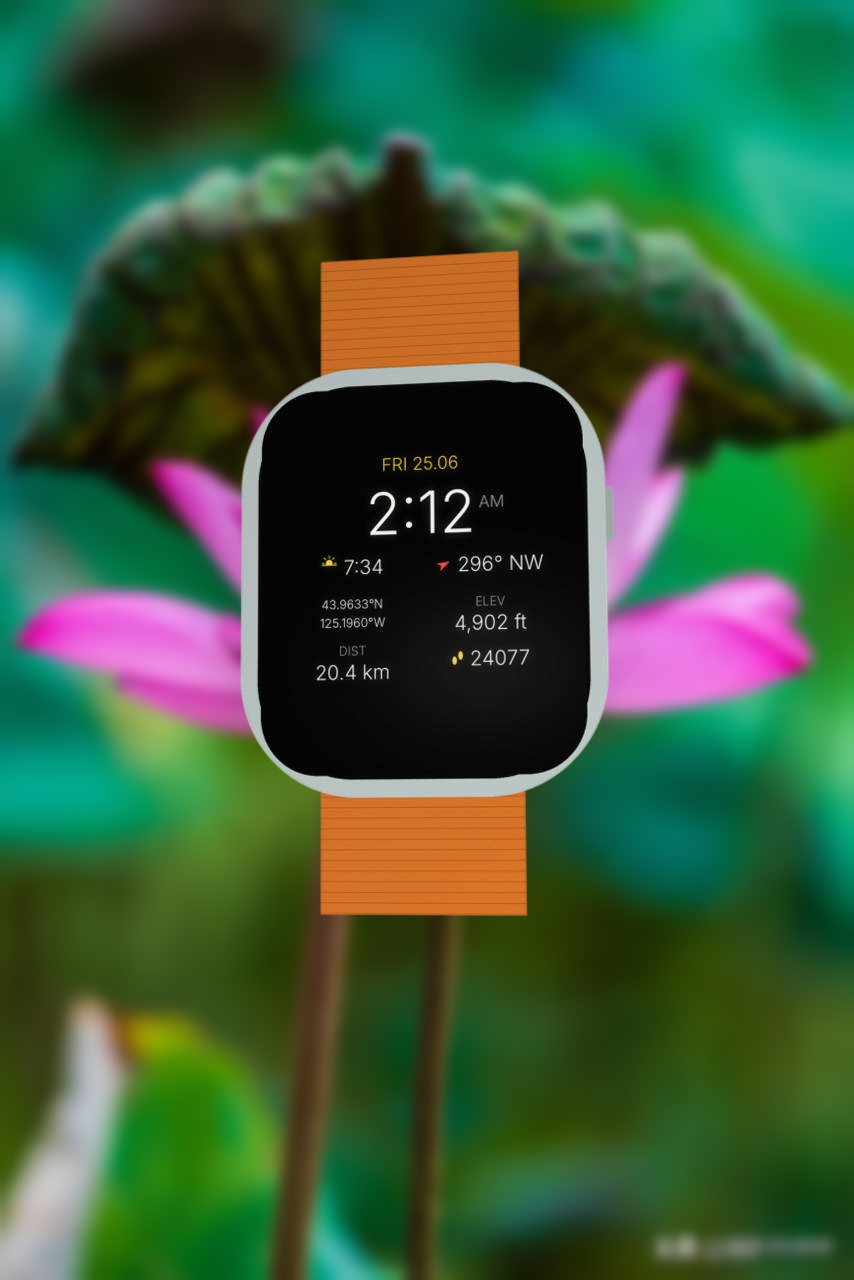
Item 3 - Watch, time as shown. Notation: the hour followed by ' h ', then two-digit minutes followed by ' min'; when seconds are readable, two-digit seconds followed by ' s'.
2 h 12 min
